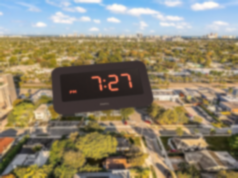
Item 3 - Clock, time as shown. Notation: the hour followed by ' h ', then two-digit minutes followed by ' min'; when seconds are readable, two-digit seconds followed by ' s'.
7 h 27 min
